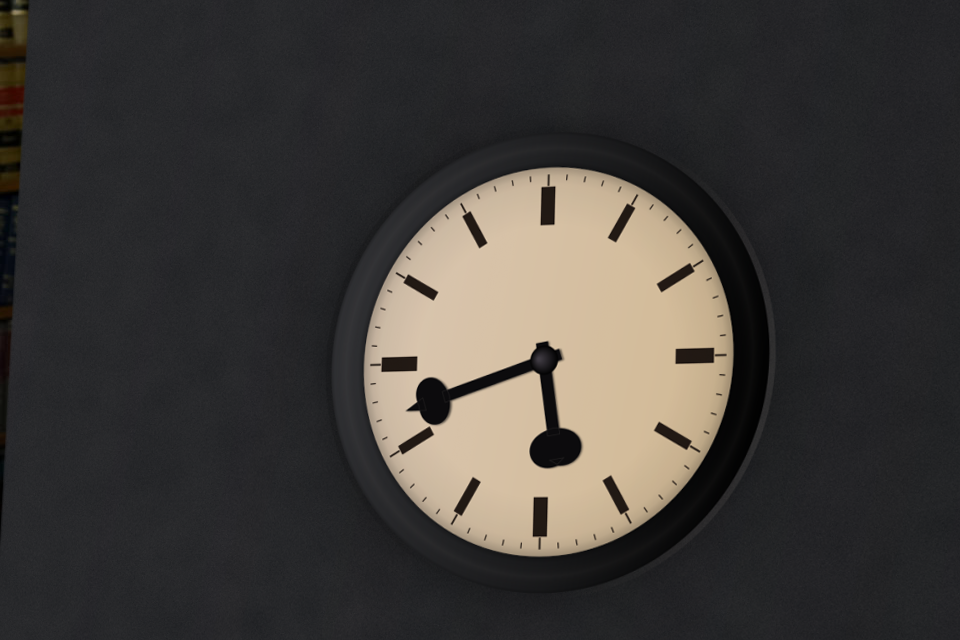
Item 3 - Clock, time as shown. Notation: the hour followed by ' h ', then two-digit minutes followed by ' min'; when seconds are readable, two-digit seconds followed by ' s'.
5 h 42 min
